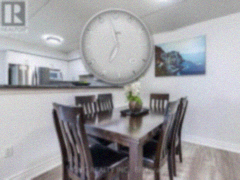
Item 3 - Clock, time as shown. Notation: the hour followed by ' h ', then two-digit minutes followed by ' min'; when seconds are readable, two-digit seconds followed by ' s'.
6 h 58 min
